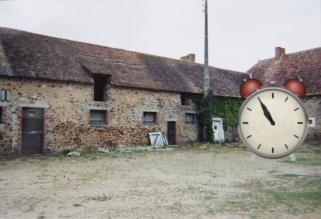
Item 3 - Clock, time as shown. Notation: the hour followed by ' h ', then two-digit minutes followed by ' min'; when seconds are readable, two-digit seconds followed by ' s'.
10 h 55 min
